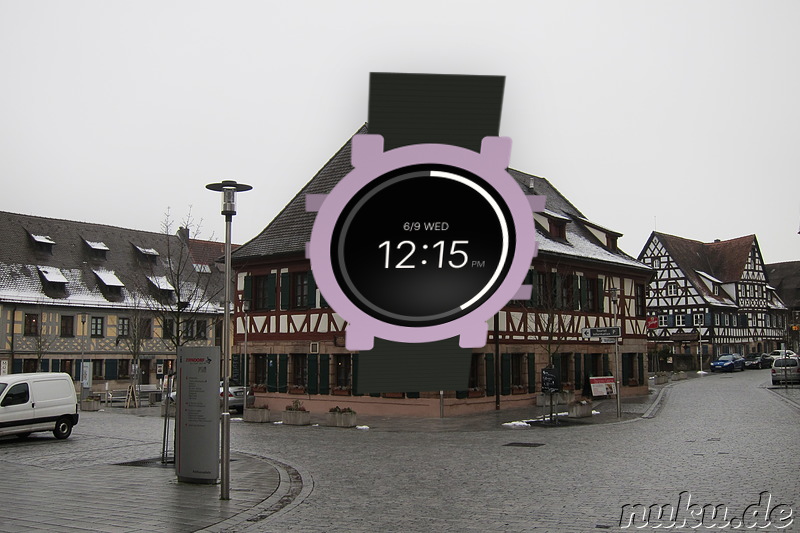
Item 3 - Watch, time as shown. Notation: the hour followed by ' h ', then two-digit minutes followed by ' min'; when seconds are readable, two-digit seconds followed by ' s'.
12 h 15 min
